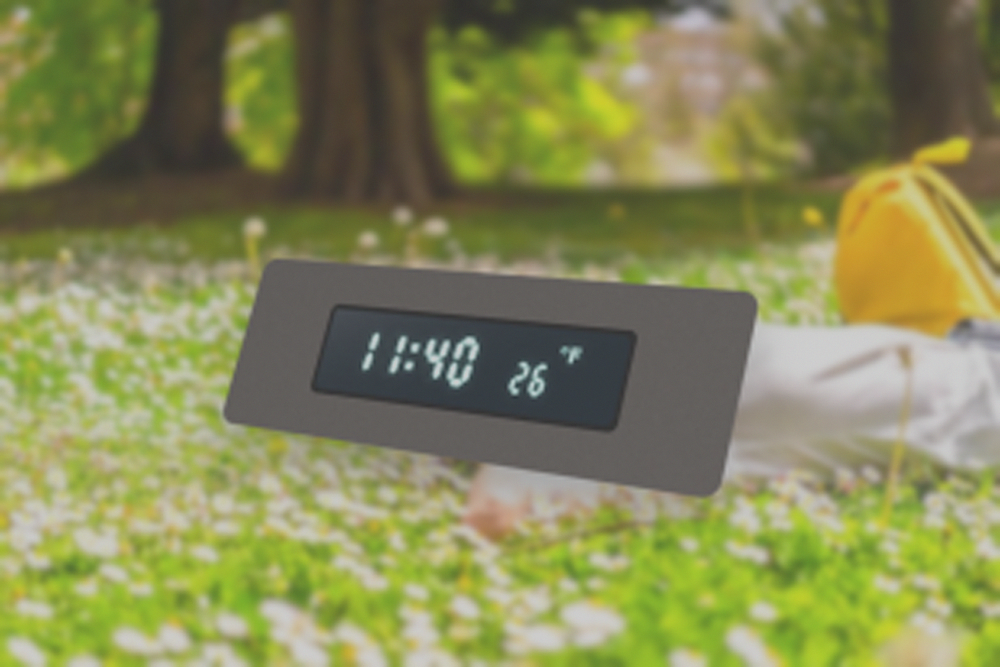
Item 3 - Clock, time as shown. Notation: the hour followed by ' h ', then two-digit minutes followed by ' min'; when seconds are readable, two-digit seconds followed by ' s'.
11 h 40 min
